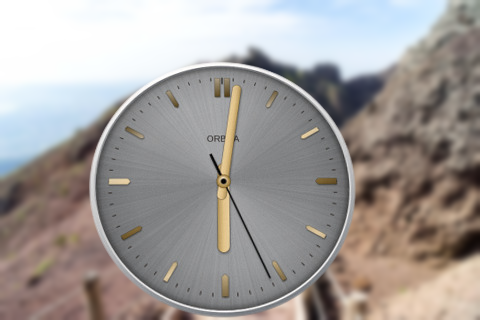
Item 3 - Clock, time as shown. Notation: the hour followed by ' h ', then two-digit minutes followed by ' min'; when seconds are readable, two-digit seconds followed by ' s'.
6 h 01 min 26 s
